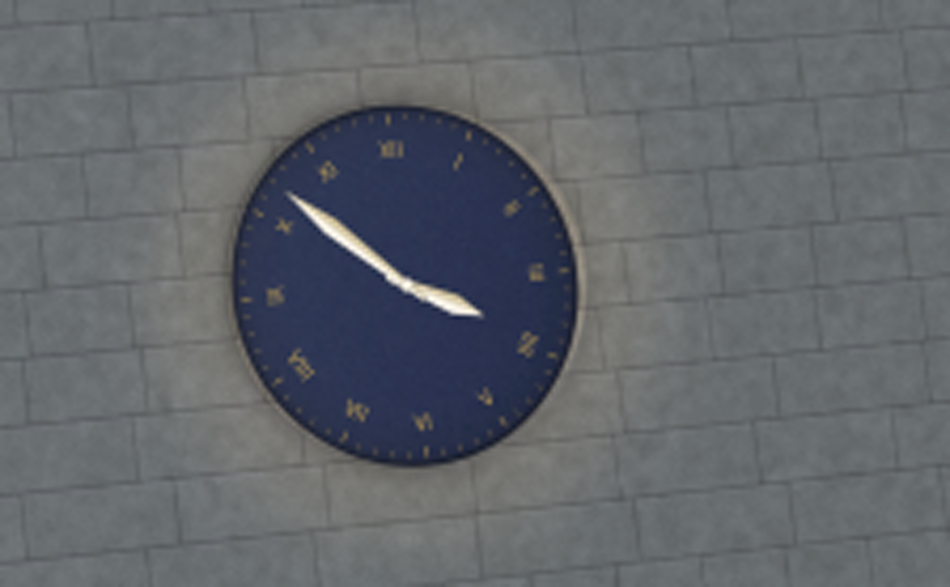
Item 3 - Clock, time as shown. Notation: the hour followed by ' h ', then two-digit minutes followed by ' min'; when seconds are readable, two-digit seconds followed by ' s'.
3 h 52 min
